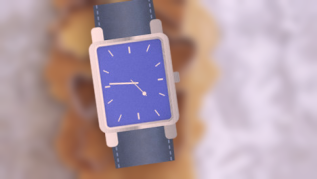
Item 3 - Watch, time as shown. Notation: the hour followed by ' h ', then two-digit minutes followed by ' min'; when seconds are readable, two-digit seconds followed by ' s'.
4 h 46 min
